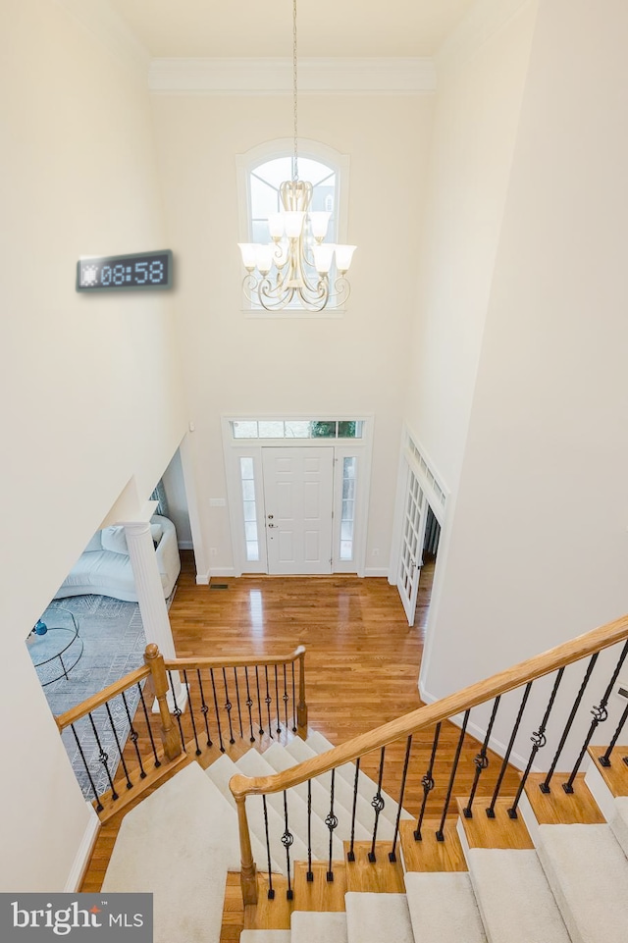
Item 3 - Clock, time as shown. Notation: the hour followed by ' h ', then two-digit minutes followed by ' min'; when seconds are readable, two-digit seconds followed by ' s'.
8 h 58 min
